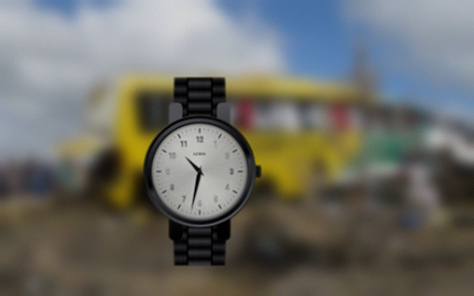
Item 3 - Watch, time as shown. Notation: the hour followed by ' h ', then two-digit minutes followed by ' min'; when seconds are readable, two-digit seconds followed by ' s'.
10 h 32 min
